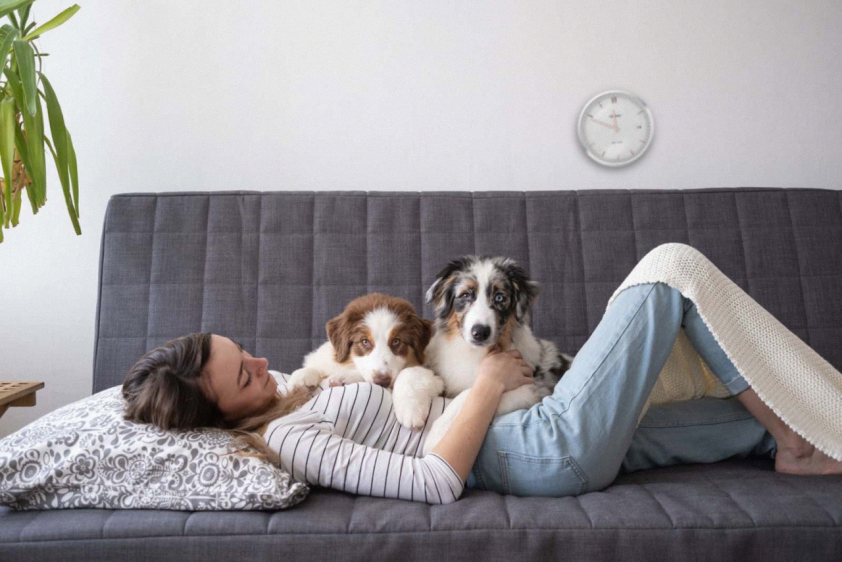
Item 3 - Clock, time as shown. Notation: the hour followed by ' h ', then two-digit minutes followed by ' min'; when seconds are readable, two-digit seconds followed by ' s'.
11 h 49 min
